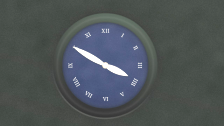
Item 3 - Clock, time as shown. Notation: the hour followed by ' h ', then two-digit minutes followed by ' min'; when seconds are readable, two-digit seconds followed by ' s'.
3 h 50 min
